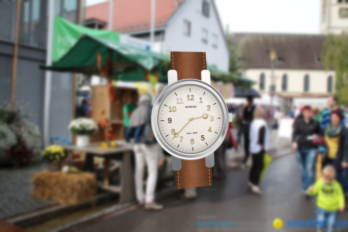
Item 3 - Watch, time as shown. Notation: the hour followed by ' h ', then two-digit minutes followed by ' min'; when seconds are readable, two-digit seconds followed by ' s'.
2 h 38 min
